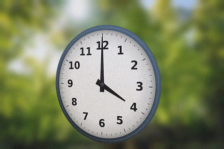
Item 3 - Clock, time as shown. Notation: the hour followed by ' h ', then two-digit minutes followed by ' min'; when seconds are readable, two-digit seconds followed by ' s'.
4 h 00 min
